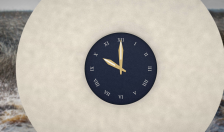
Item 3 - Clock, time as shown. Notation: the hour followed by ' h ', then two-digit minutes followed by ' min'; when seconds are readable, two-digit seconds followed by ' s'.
10 h 00 min
